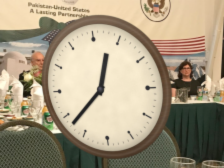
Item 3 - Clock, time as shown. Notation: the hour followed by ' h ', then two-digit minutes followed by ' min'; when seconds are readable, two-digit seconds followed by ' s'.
12 h 38 min
